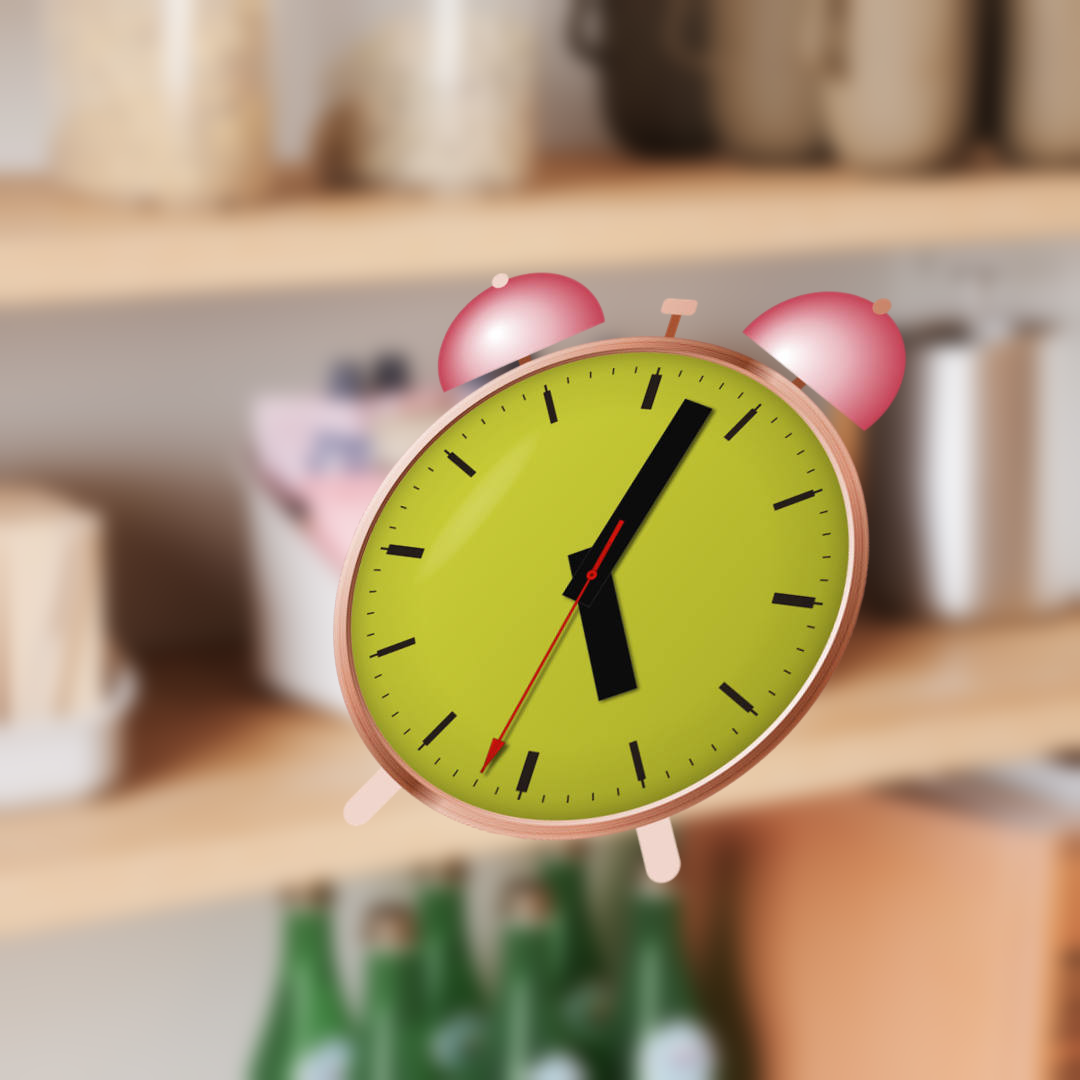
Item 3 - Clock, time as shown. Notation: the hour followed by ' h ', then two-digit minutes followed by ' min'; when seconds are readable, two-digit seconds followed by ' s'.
5 h 02 min 32 s
